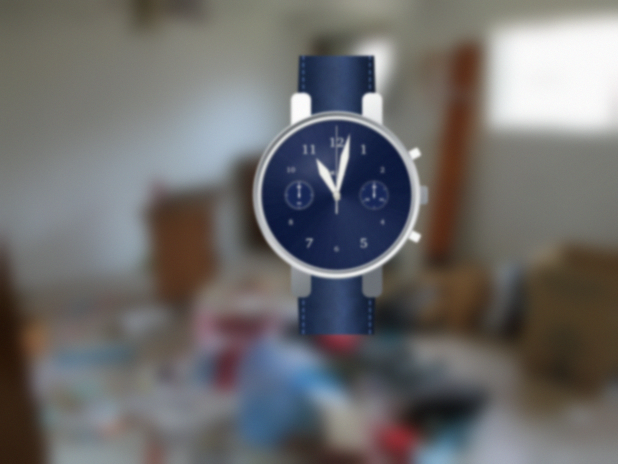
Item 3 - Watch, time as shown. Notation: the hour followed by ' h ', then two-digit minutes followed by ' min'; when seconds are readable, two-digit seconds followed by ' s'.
11 h 02 min
